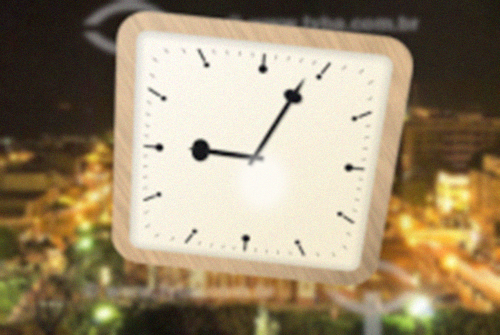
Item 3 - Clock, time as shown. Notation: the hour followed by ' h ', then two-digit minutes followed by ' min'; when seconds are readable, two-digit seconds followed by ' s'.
9 h 04 min
